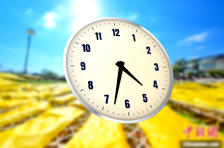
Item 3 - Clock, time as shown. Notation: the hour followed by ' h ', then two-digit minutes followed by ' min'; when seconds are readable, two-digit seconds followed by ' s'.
4 h 33 min
